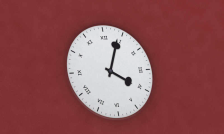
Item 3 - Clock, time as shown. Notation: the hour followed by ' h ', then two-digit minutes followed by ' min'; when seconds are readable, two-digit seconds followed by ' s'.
4 h 04 min
